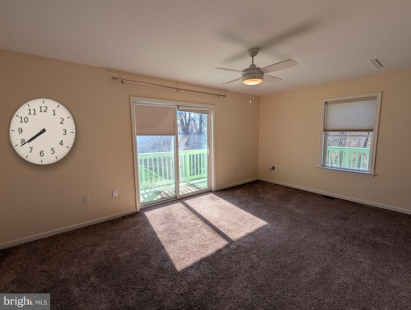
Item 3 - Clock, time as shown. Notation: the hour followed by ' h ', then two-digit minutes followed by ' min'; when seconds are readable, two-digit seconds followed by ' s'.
7 h 39 min
